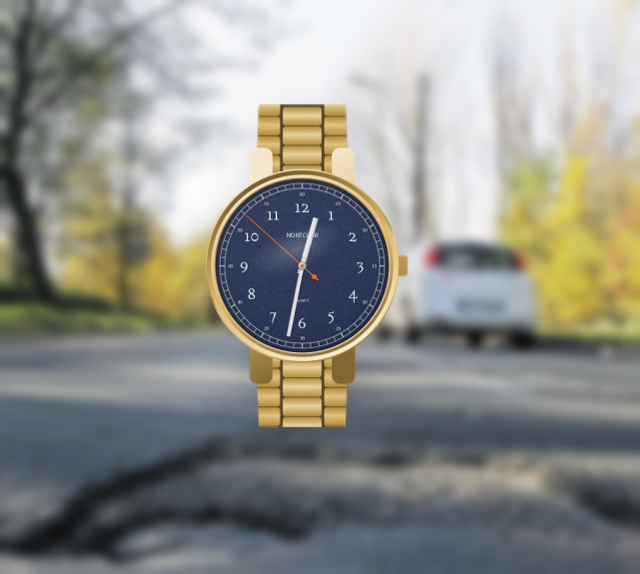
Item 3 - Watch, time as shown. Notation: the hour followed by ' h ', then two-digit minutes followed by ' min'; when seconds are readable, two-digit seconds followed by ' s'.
12 h 31 min 52 s
